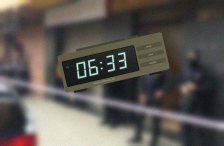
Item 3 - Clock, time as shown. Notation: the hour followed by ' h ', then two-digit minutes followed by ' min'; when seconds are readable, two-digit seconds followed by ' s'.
6 h 33 min
